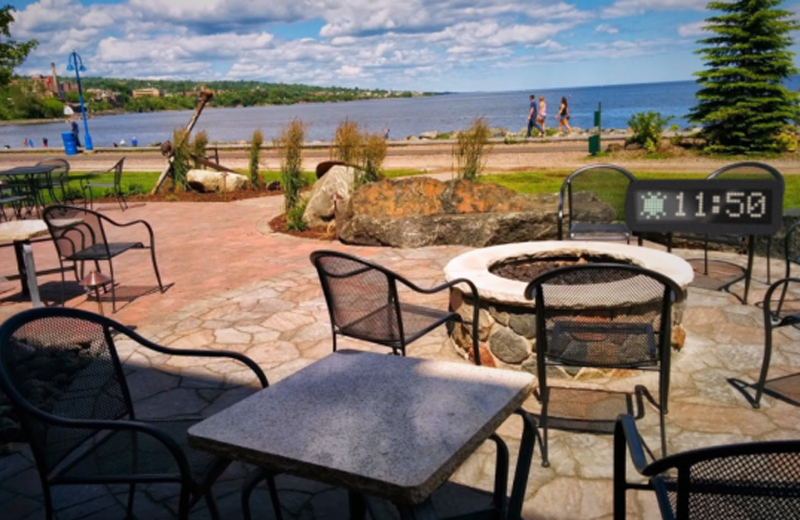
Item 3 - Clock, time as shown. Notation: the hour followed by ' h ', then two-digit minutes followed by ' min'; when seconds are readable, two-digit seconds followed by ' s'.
11 h 50 min
